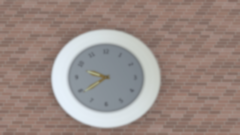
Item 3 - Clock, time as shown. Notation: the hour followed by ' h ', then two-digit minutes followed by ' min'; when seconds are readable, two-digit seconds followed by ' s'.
9 h 39 min
